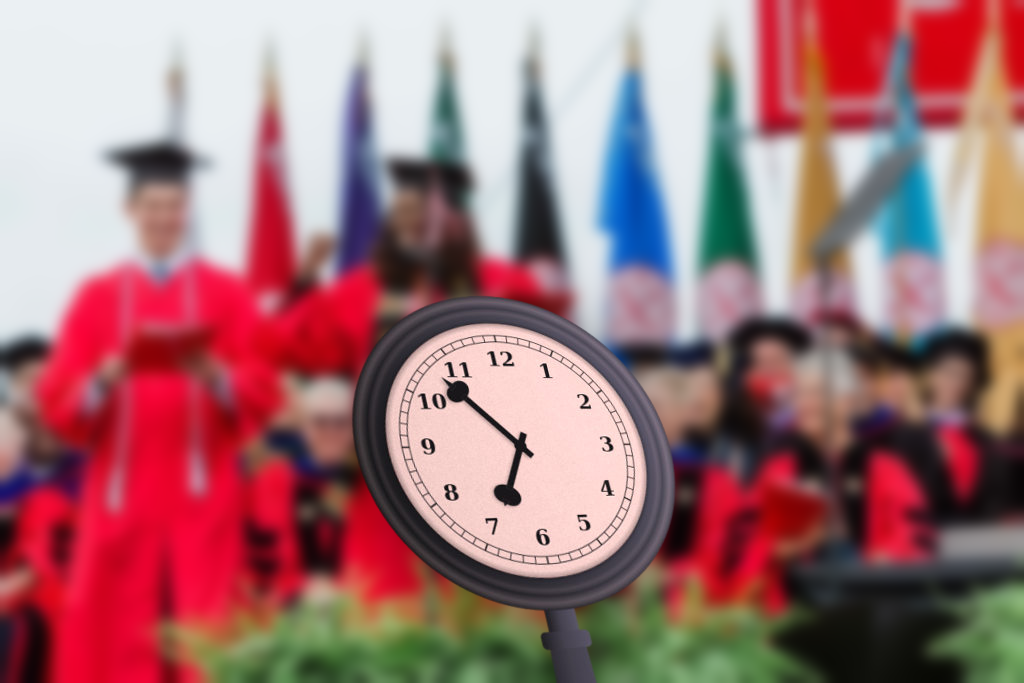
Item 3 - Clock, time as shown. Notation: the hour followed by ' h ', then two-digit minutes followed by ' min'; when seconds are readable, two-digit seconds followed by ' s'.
6 h 53 min
